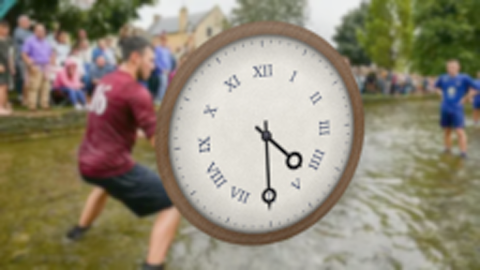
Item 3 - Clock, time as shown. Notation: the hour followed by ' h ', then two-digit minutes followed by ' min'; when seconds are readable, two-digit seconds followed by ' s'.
4 h 30 min
